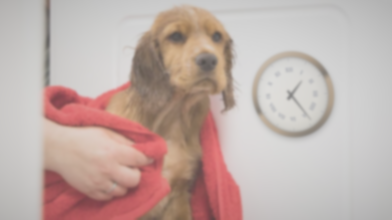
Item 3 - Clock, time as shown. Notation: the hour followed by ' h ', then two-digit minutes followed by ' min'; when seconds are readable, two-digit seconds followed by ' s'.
1 h 24 min
